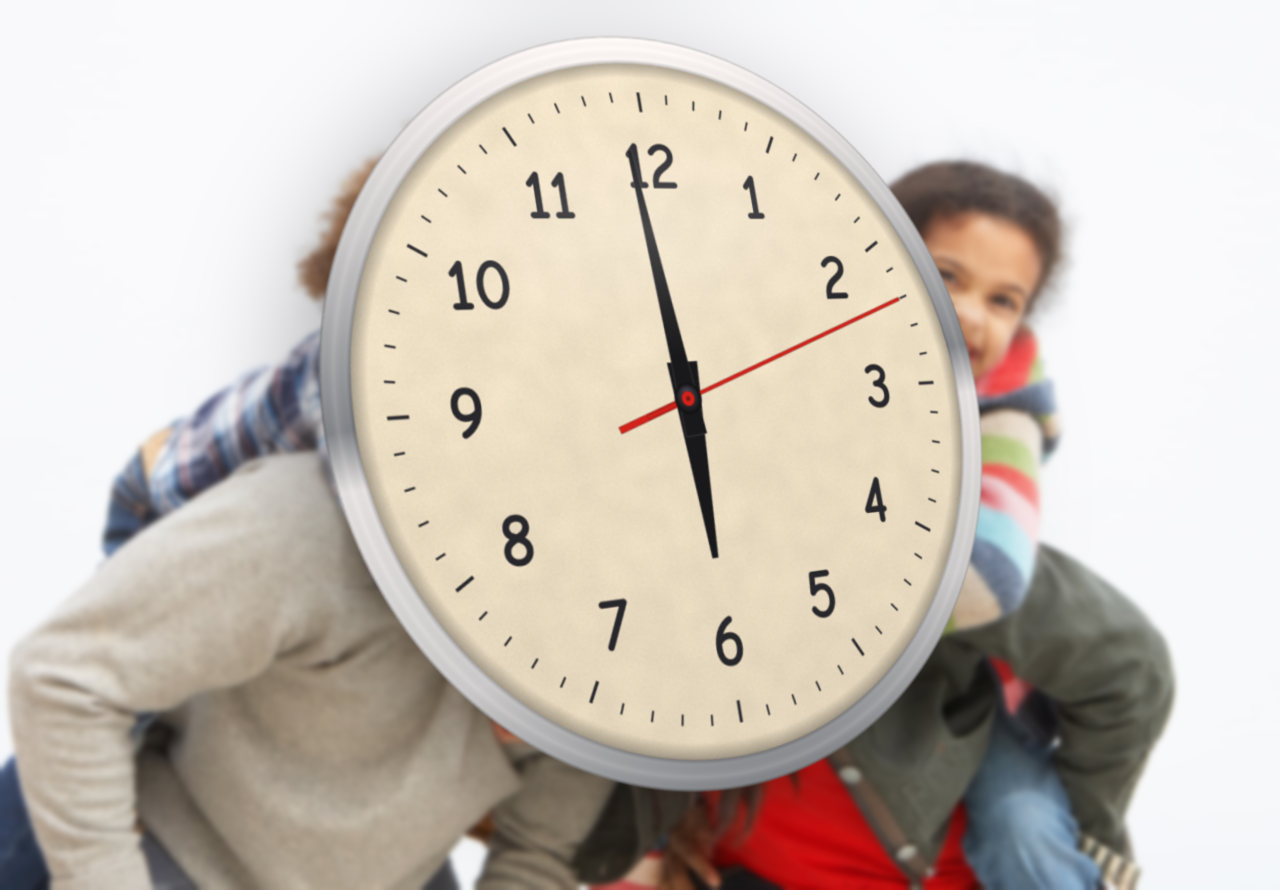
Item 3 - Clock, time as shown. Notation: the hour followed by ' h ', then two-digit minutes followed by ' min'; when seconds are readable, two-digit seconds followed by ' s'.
5 h 59 min 12 s
